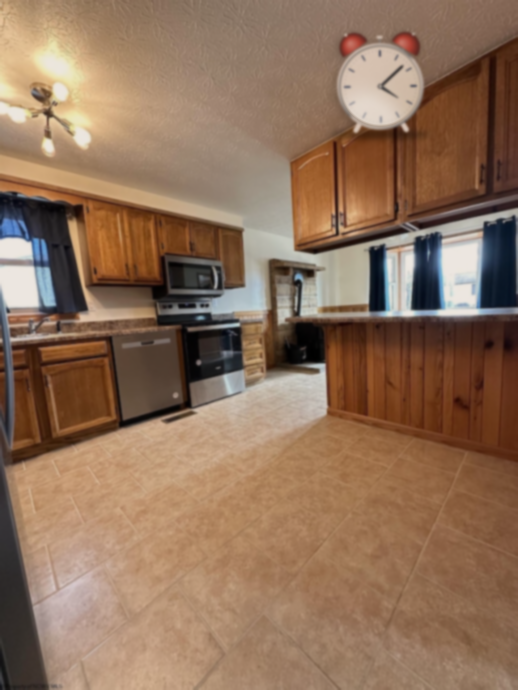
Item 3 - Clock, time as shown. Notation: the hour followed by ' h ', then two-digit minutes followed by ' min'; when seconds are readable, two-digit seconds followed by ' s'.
4 h 08 min
